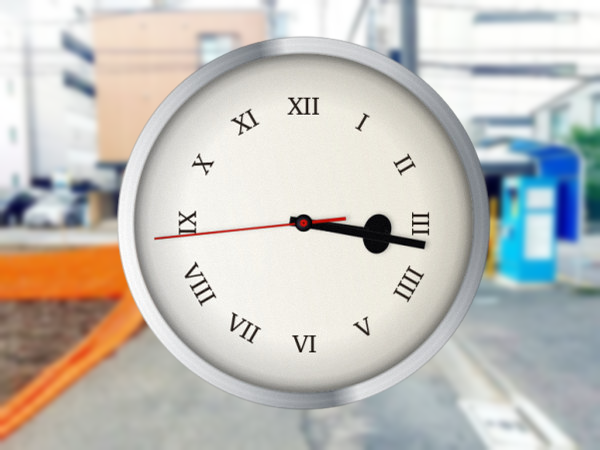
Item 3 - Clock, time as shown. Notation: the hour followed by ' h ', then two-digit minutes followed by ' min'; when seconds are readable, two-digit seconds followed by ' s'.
3 h 16 min 44 s
